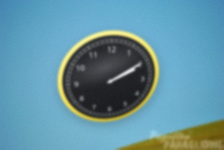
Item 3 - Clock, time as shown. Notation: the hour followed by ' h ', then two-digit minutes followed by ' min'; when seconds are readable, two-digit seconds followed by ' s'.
2 h 10 min
